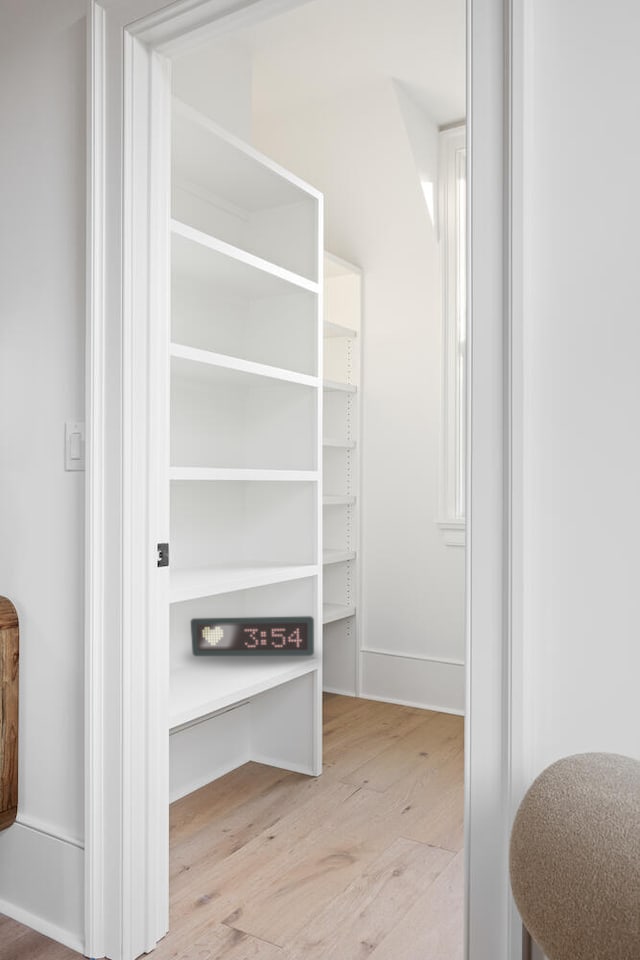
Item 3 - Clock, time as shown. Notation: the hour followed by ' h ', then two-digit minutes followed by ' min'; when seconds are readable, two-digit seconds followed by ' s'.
3 h 54 min
